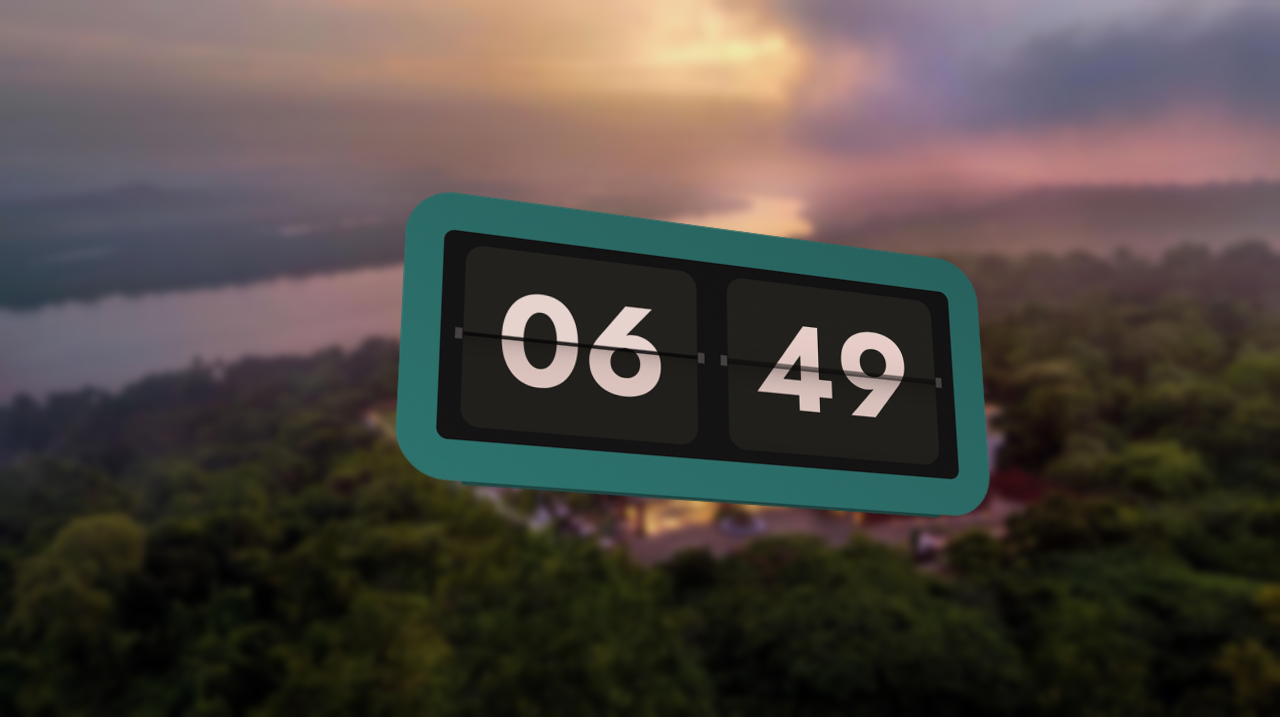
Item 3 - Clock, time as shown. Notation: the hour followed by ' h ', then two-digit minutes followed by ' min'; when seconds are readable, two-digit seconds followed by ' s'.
6 h 49 min
